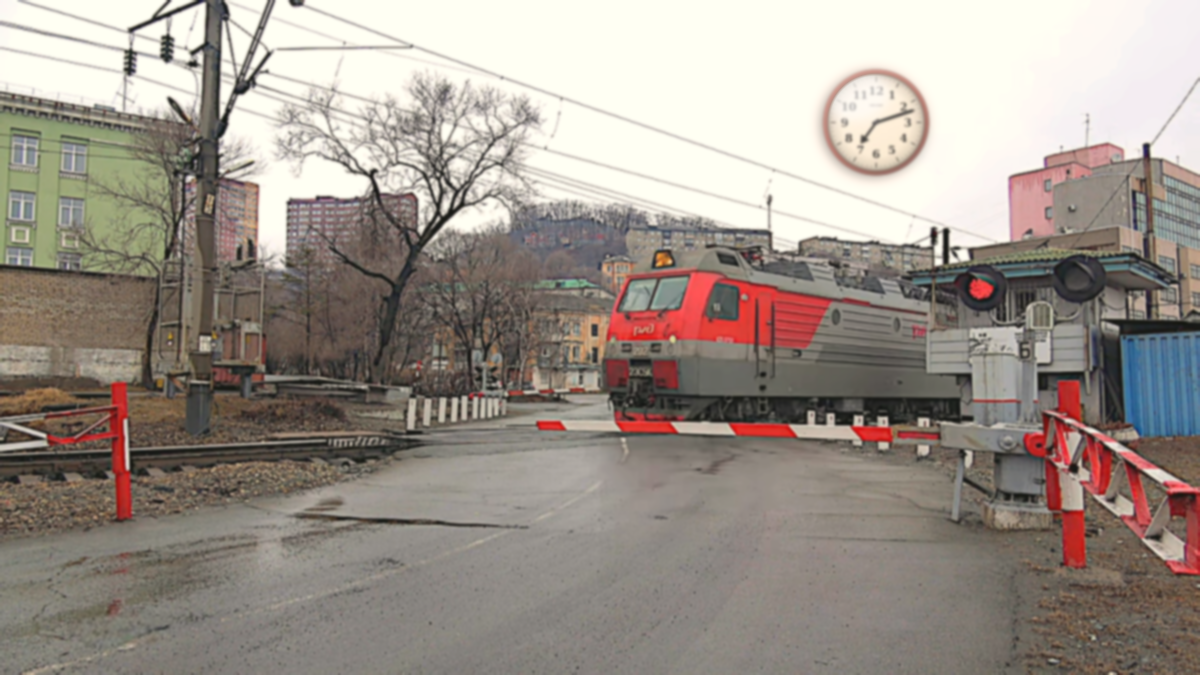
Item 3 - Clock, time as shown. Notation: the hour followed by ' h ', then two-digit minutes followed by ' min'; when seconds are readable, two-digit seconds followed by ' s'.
7 h 12 min
